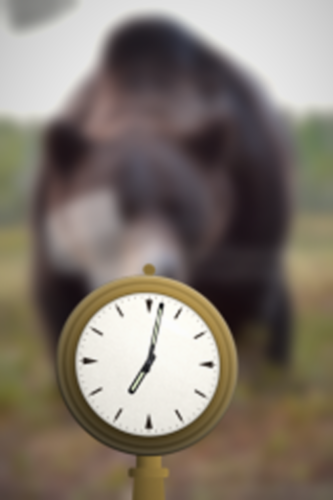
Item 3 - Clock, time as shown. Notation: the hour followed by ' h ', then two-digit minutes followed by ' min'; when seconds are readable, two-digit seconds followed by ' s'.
7 h 02 min
